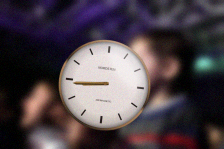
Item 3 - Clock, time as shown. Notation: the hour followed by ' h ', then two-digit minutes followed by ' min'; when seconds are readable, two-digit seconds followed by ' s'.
8 h 44 min
